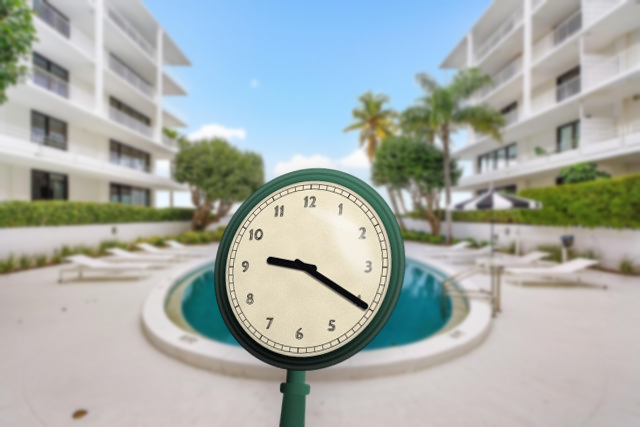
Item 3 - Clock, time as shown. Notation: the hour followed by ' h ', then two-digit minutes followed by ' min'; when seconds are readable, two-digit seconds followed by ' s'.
9 h 20 min
